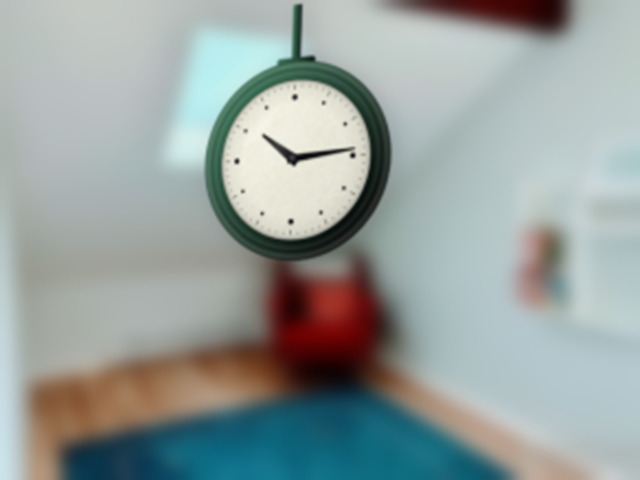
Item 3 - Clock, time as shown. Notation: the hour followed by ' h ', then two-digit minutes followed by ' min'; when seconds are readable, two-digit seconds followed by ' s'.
10 h 14 min
